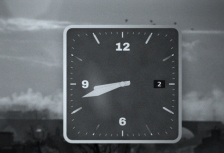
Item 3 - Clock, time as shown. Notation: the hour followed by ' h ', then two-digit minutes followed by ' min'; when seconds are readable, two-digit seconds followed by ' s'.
8 h 42 min
